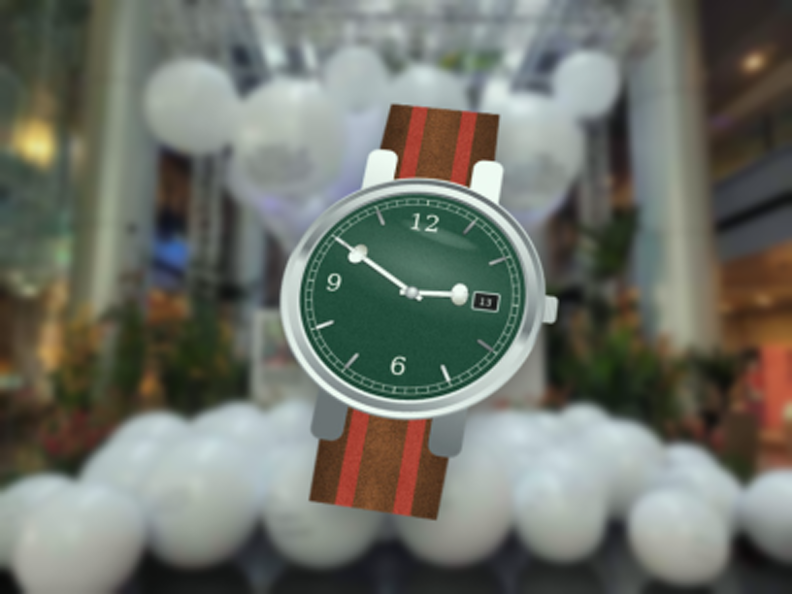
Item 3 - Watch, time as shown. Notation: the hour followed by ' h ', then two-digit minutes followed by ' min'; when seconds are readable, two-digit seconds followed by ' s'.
2 h 50 min
